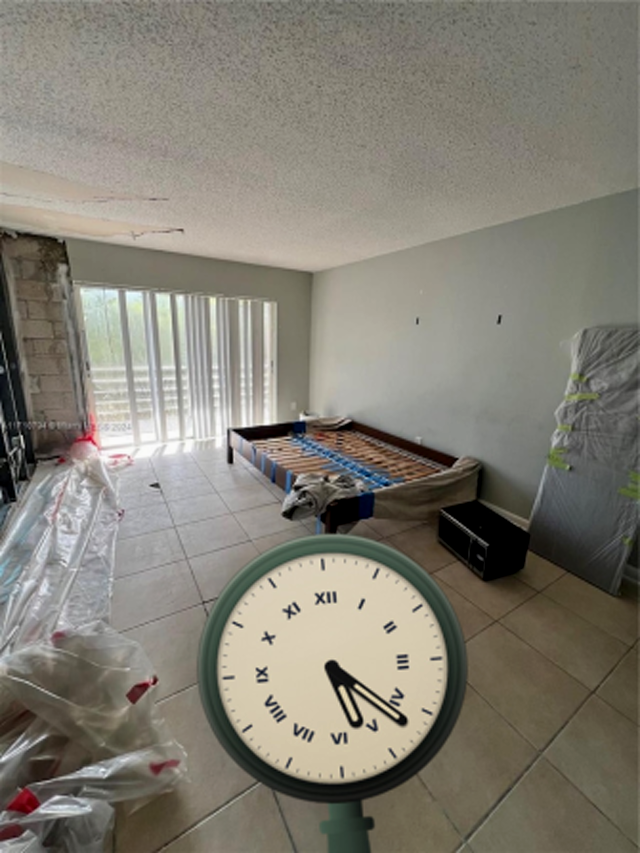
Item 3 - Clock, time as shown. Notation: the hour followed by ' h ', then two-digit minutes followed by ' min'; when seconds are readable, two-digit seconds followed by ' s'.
5 h 22 min
